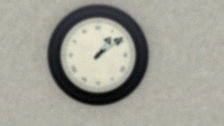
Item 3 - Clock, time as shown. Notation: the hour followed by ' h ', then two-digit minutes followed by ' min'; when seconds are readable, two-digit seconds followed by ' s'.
1 h 09 min
